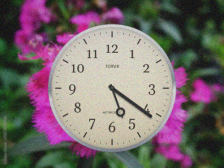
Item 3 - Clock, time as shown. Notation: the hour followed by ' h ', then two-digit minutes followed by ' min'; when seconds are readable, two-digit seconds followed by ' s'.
5 h 21 min
